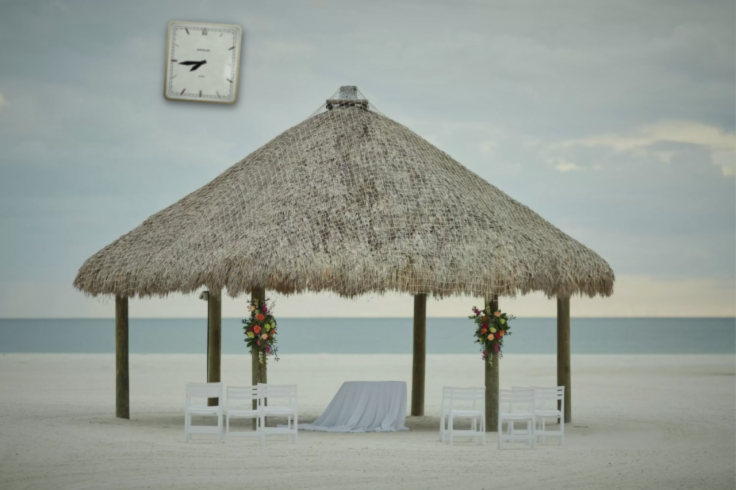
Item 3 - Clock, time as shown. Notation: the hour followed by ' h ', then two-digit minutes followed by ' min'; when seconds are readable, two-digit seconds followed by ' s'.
7 h 44 min
